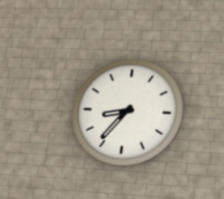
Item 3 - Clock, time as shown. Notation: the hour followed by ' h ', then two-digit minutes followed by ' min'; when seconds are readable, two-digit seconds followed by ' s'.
8 h 36 min
